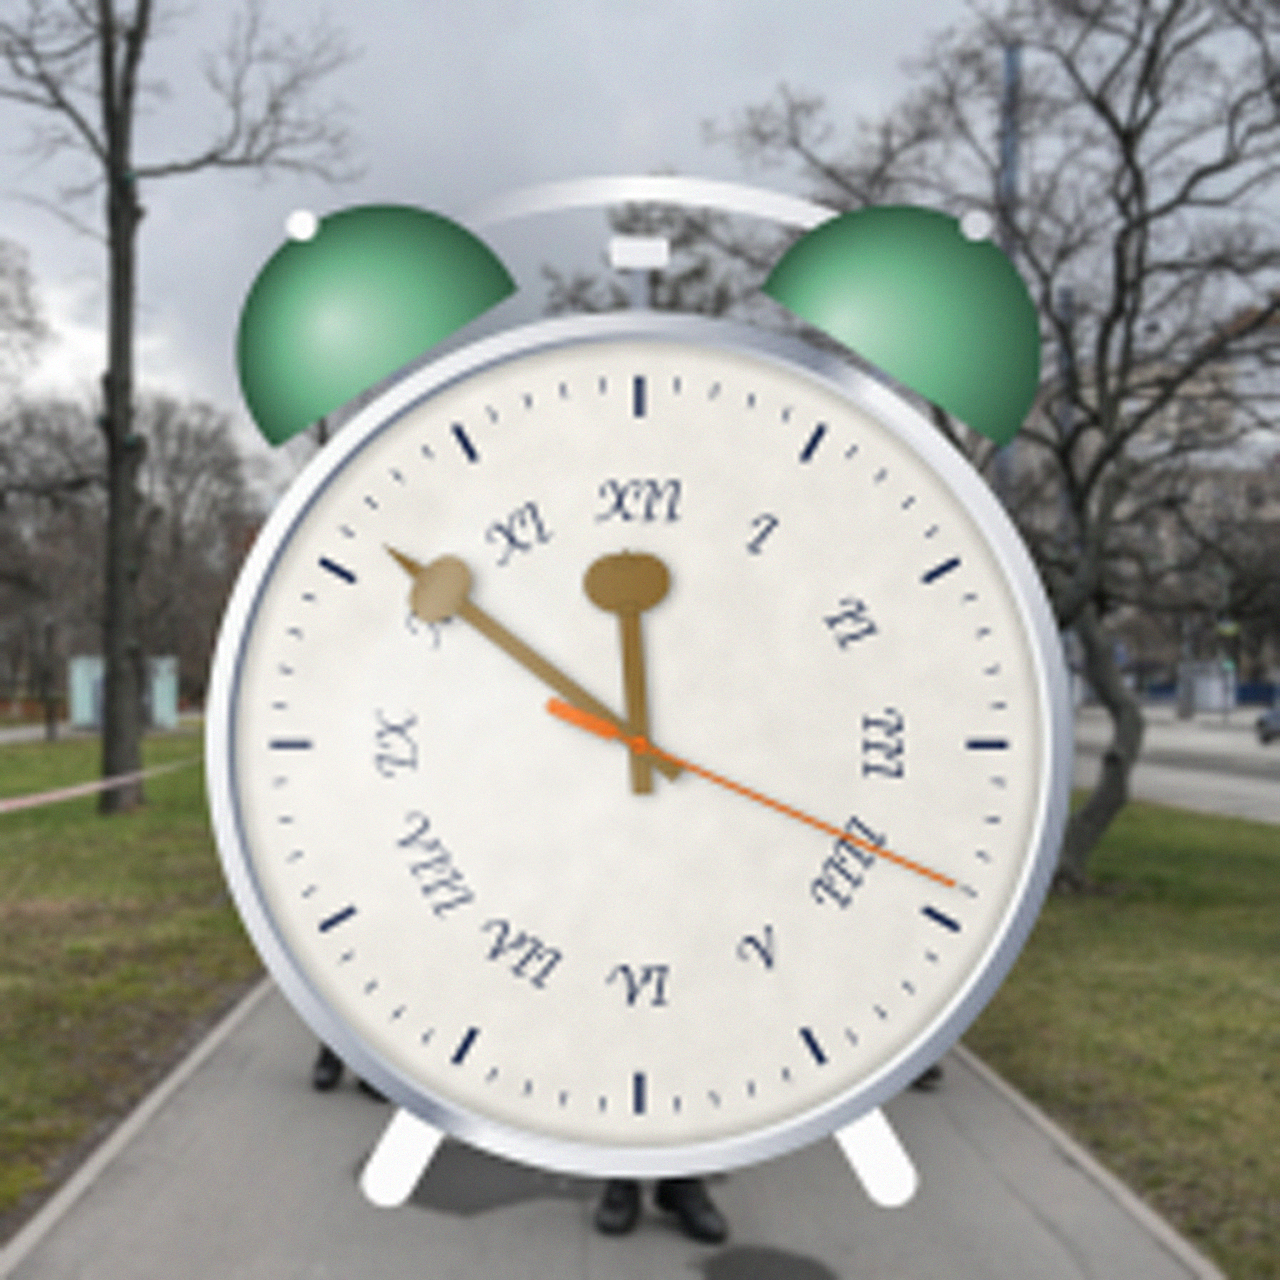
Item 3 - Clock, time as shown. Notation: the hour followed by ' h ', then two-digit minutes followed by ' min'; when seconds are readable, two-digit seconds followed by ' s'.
11 h 51 min 19 s
